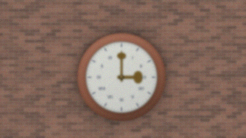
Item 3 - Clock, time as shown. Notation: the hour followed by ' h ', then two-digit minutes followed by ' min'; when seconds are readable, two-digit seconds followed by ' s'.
3 h 00 min
